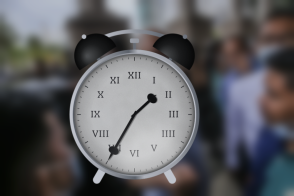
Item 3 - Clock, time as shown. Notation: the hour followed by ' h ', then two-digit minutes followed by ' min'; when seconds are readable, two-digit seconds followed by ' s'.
1 h 35 min
